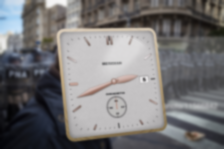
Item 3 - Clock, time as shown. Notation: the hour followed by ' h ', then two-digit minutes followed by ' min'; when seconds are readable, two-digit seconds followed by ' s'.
2 h 42 min
